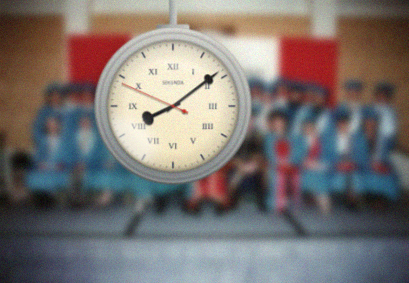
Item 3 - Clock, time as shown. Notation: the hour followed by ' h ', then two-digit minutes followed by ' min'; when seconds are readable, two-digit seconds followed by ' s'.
8 h 08 min 49 s
